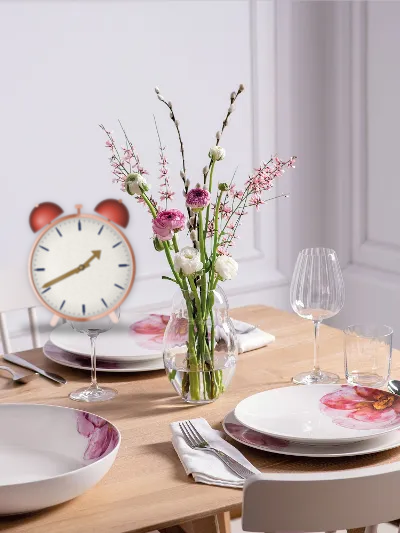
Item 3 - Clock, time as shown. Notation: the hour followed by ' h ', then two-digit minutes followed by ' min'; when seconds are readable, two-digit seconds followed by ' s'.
1 h 41 min
